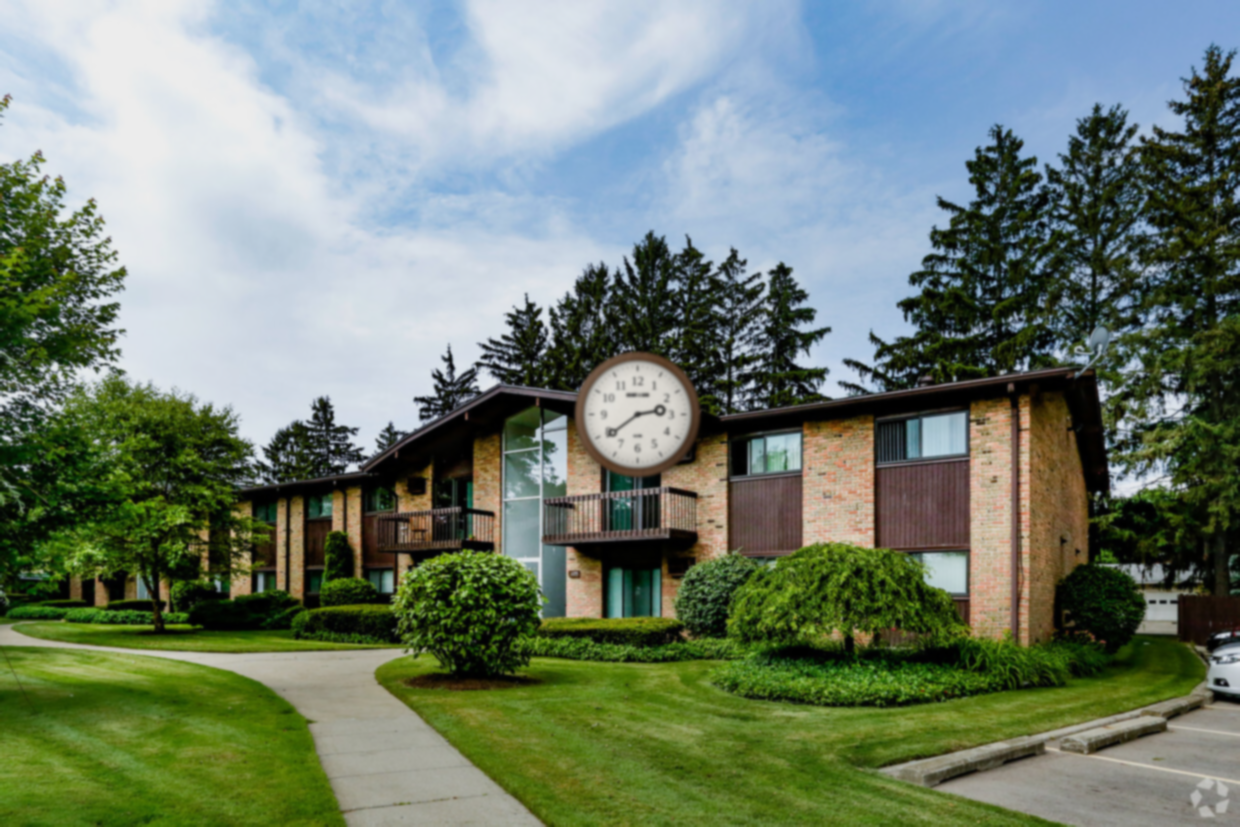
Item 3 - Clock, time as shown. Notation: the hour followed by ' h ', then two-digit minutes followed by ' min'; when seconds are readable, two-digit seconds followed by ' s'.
2 h 39 min
